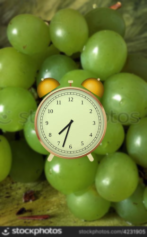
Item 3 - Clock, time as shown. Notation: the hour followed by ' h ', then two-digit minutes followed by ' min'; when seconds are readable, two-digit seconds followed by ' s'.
7 h 33 min
